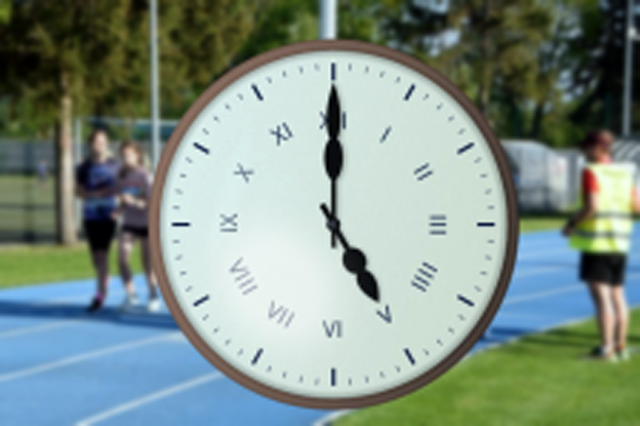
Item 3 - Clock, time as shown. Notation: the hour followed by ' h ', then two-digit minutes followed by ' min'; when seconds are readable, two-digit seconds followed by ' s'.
5 h 00 min
